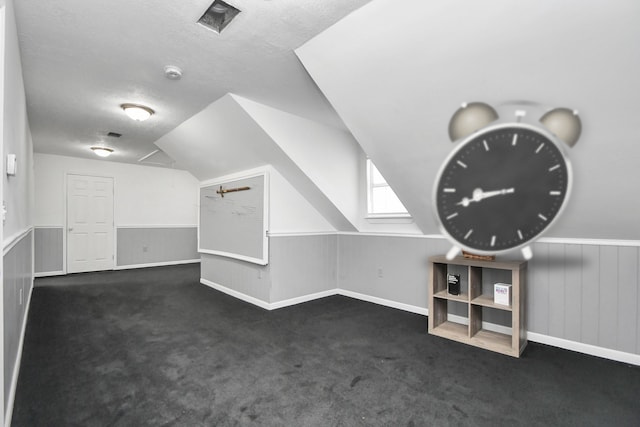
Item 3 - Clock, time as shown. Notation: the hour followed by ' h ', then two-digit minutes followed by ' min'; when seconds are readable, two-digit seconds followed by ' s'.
8 h 42 min
